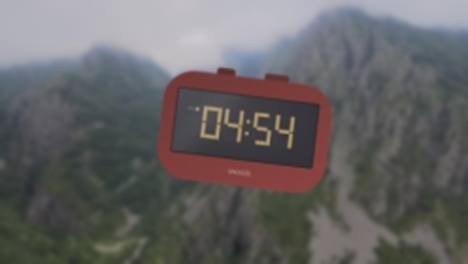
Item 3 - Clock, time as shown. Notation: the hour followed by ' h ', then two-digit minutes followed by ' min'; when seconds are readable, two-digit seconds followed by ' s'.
4 h 54 min
